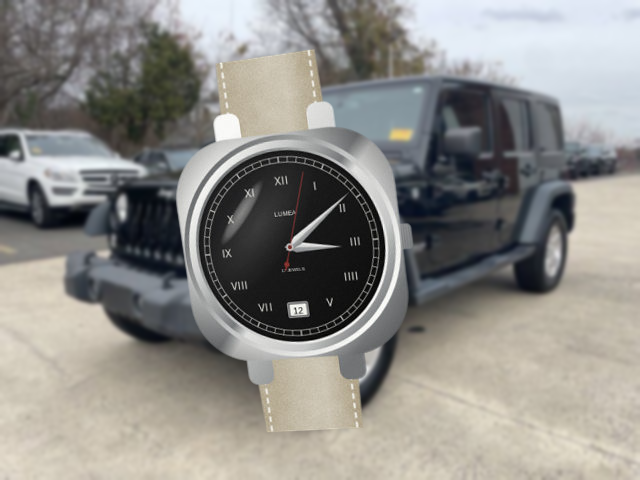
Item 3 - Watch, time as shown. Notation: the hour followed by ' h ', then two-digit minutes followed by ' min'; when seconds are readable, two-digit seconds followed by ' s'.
3 h 09 min 03 s
